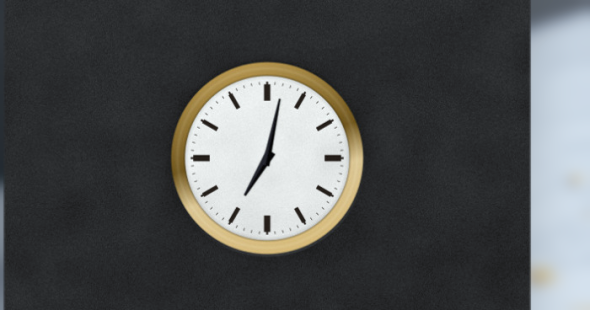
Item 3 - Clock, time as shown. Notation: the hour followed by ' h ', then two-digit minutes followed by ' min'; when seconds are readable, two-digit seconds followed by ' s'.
7 h 02 min
